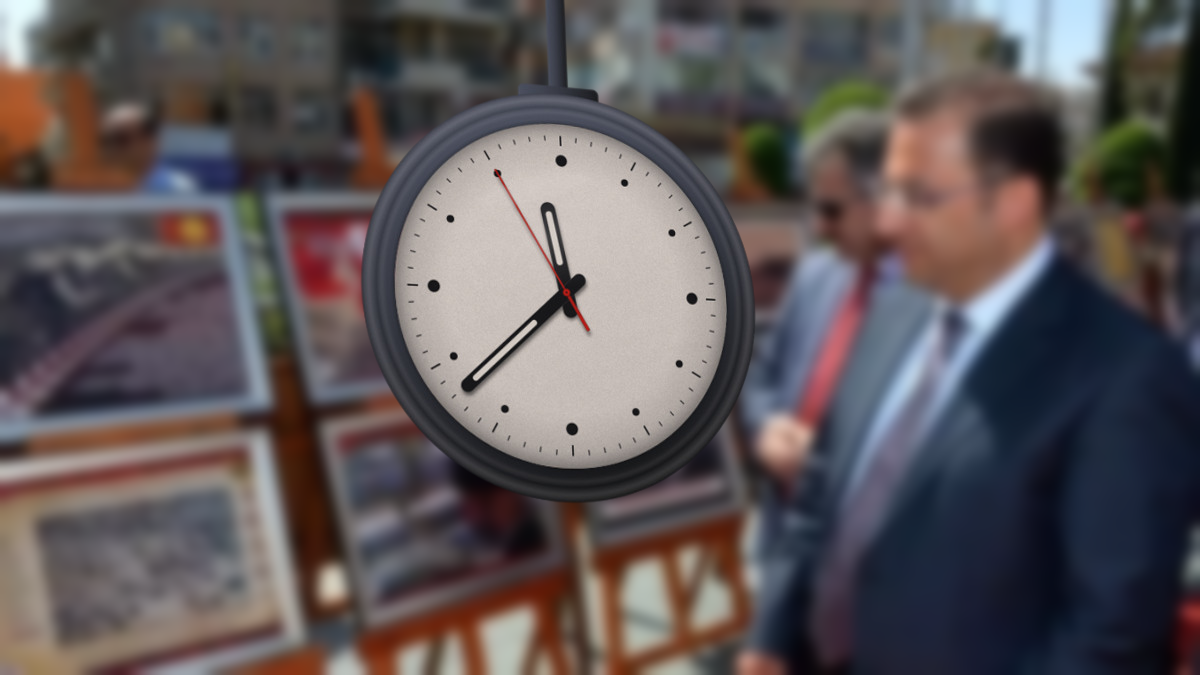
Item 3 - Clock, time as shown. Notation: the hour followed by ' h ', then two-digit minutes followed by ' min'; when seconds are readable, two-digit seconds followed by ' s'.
11 h 37 min 55 s
